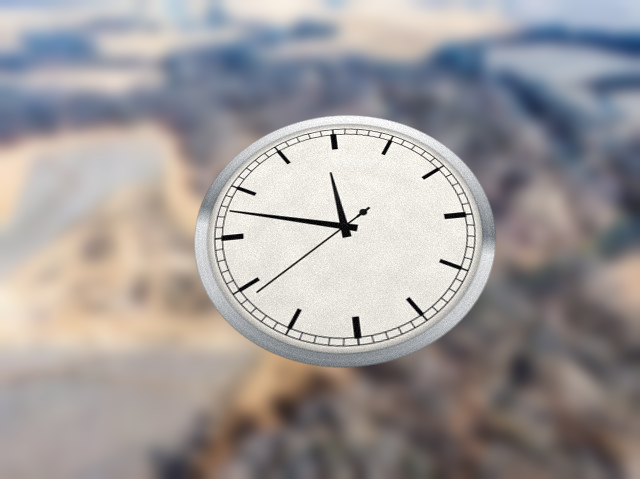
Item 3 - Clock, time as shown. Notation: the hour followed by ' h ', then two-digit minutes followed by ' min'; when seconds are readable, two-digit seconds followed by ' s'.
11 h 47 min 39 s
